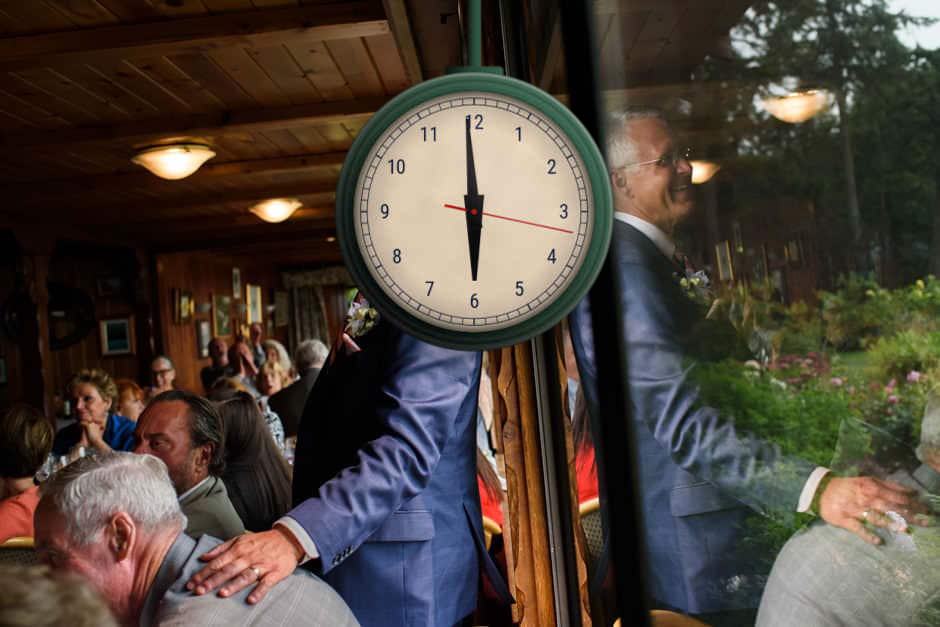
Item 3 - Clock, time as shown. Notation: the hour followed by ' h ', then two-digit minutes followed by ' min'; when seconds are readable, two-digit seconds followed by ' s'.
5 h 59 min 17 s
